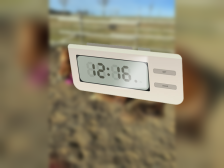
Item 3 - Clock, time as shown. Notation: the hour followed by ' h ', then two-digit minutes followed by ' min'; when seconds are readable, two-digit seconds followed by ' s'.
12 h 16 min
